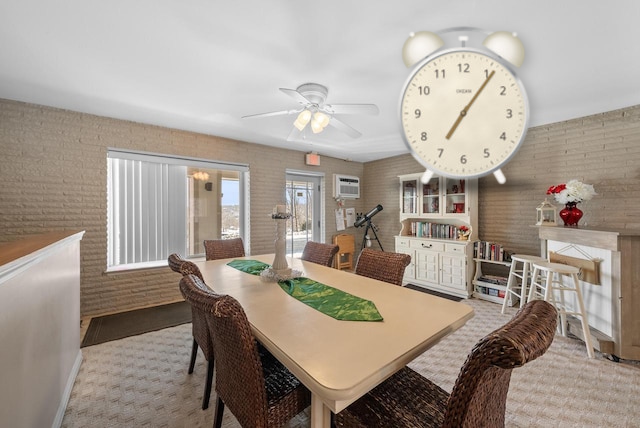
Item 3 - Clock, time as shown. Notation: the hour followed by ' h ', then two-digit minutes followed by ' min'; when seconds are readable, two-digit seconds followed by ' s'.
7 h 06 min
